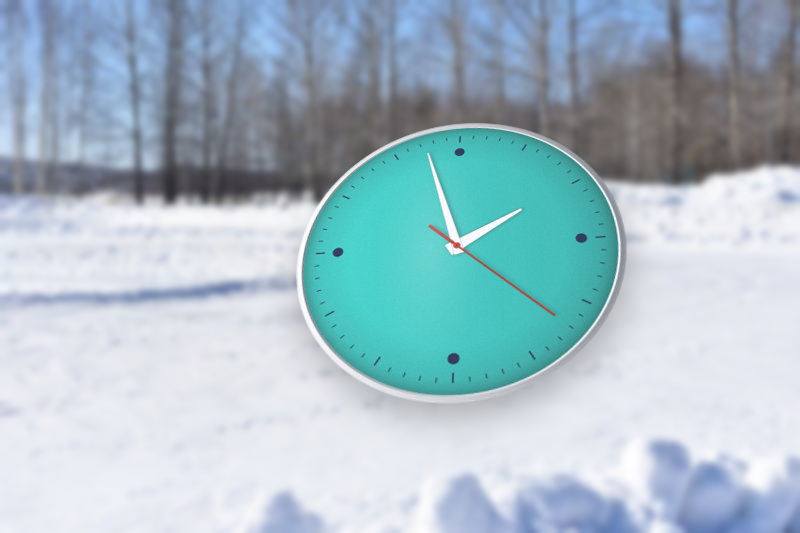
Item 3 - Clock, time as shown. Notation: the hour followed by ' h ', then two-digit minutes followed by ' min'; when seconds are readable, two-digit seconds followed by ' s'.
1 h 57 min 22 s
